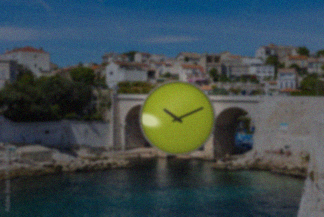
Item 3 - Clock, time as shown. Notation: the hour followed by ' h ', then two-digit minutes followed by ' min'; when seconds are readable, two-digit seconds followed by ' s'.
10 h 11 min
